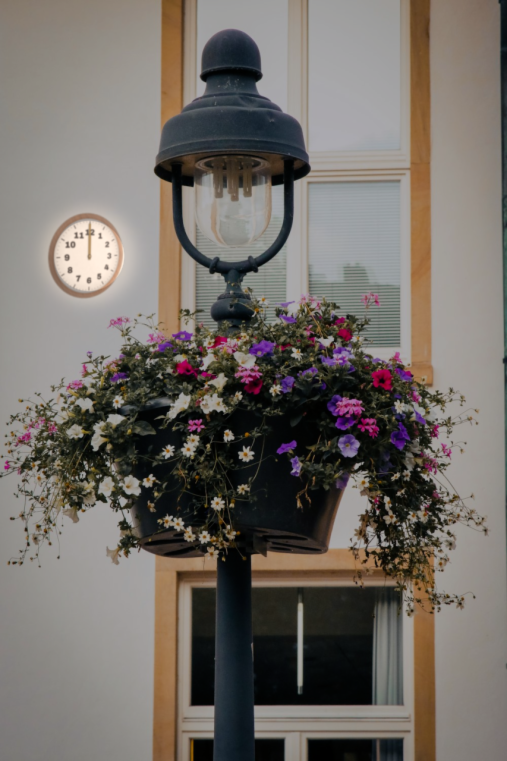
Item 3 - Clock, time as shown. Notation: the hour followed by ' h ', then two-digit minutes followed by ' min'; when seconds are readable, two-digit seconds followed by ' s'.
12 h 00 min
